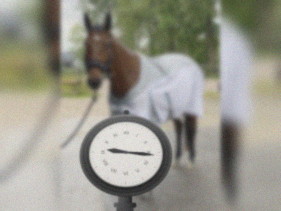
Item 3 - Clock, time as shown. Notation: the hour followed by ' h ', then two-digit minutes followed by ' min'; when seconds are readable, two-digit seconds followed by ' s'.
9 h 16 min
